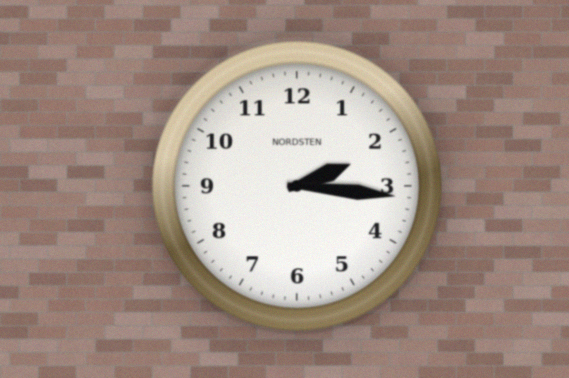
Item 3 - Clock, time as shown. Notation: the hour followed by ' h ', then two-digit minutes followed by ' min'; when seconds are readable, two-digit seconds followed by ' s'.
2 h 16 min
